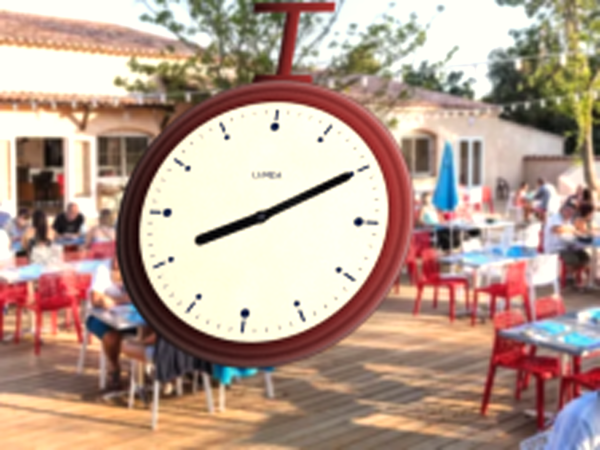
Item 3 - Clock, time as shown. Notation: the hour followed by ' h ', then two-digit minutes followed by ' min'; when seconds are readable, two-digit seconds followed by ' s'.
8 h 10 min
